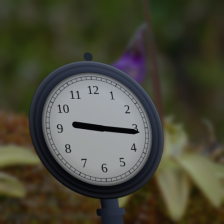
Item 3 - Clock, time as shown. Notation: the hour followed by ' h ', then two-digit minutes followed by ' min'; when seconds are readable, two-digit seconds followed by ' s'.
9 h 16 min
